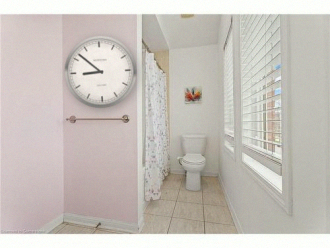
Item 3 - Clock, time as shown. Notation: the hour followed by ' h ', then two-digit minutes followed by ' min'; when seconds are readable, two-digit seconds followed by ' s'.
8 h 52 min
